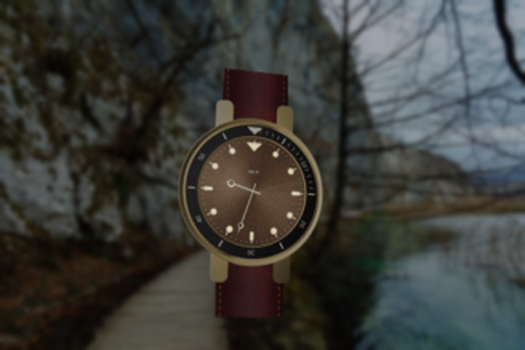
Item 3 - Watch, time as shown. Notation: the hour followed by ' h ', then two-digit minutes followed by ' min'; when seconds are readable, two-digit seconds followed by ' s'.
9 h 33 min
